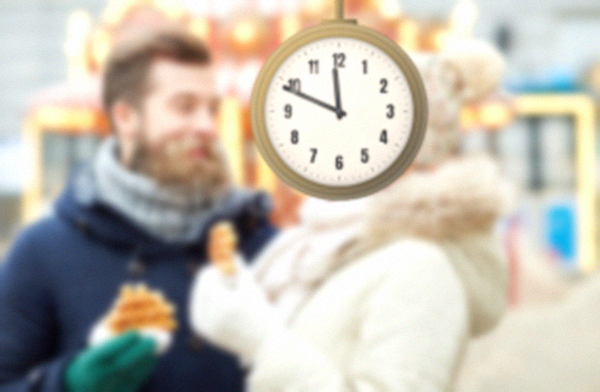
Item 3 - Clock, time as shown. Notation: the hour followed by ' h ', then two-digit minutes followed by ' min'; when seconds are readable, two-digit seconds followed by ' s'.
11 h 49 min
